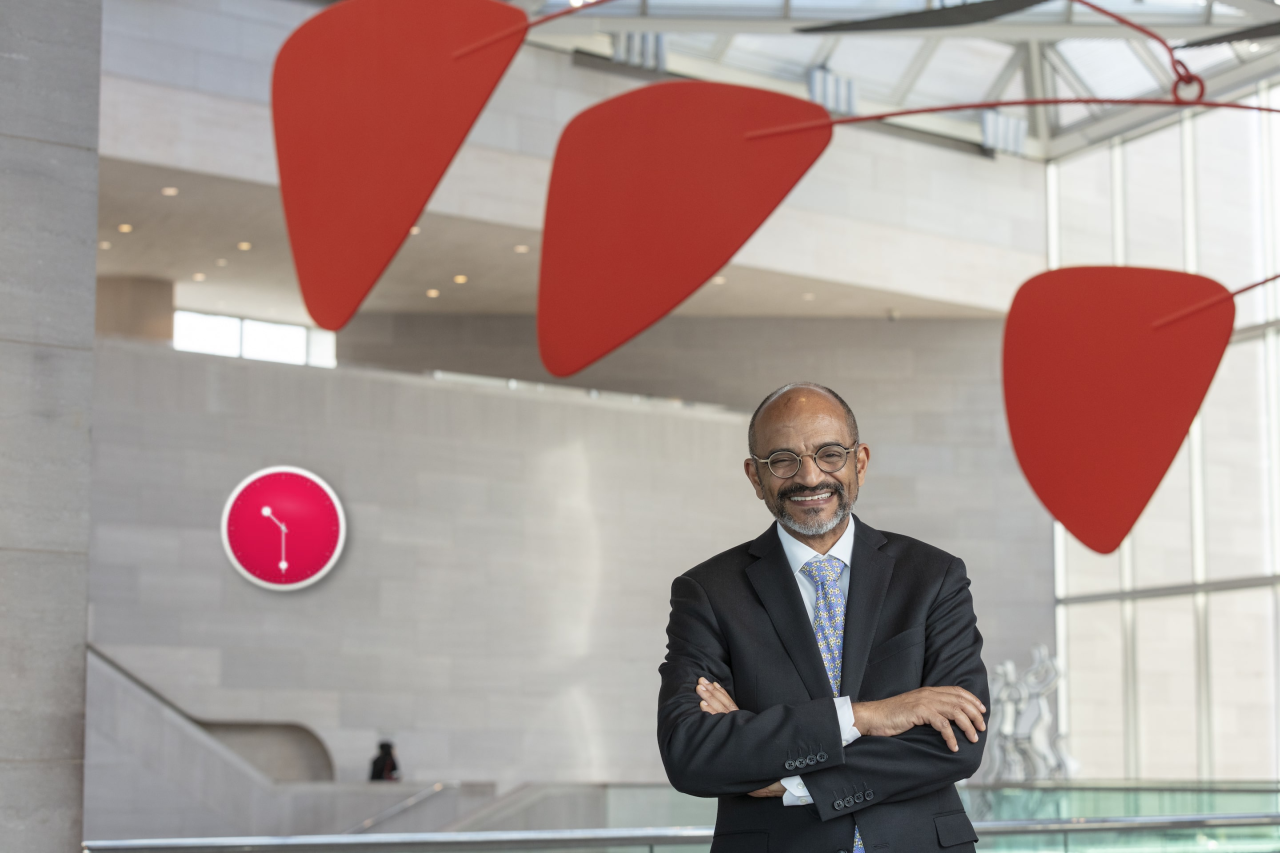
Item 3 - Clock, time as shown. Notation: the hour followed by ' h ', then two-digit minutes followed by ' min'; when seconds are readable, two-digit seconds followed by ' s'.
10 h 30 min
